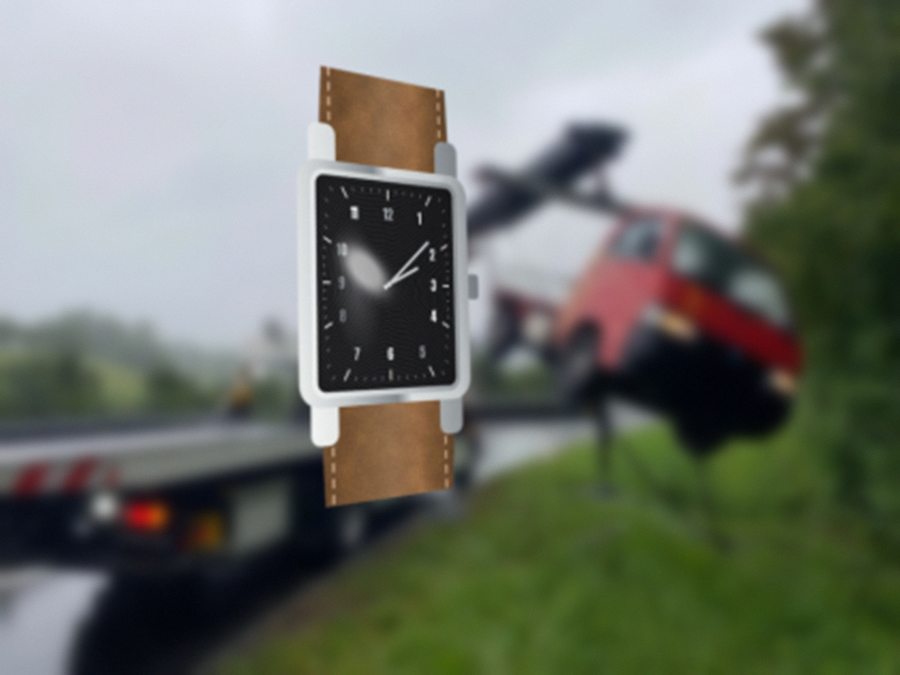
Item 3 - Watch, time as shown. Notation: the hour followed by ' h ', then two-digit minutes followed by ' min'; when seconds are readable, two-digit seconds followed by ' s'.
2 h 08 min
